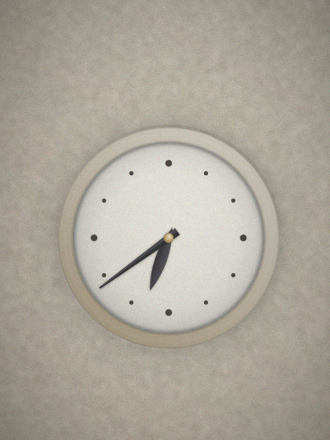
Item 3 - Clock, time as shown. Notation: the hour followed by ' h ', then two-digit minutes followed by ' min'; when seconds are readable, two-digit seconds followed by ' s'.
6 h 39 min
